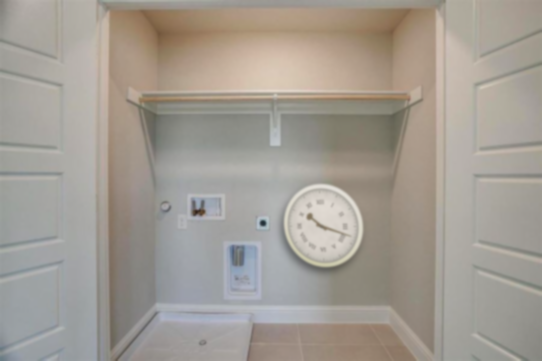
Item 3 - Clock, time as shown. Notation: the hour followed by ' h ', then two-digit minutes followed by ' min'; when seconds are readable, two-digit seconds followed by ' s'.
10 h 18 min
